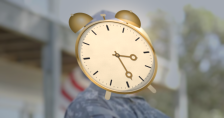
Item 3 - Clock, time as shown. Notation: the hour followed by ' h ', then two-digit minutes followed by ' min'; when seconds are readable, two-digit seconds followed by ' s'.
3 h 28 min
